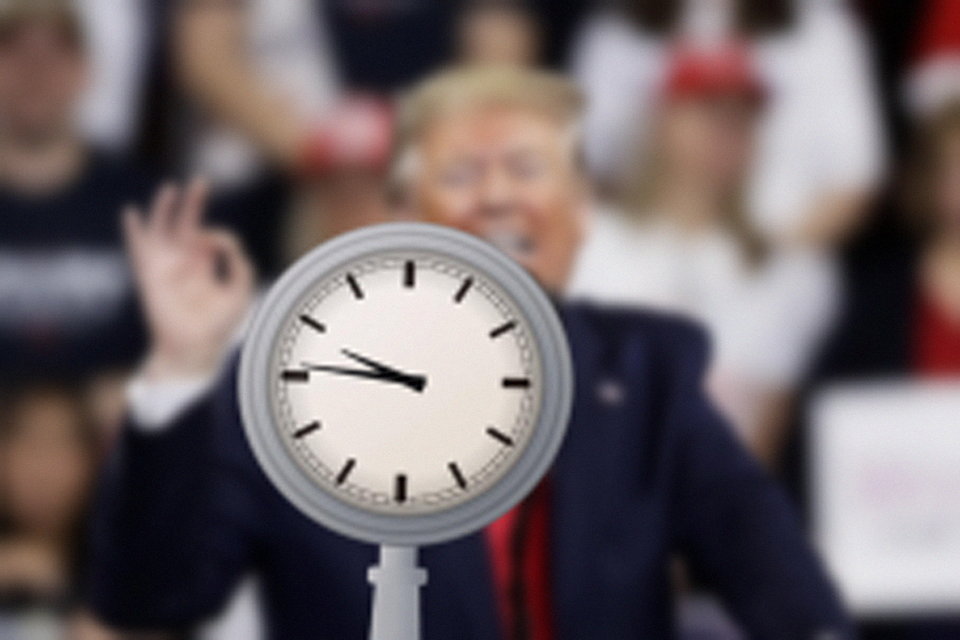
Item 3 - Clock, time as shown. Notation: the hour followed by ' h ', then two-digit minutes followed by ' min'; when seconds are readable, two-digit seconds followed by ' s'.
9 h 46 min
